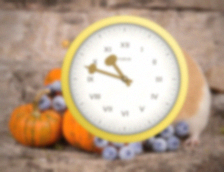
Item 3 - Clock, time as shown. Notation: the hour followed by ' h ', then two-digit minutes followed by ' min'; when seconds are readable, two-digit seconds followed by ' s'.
10 h 48 min
